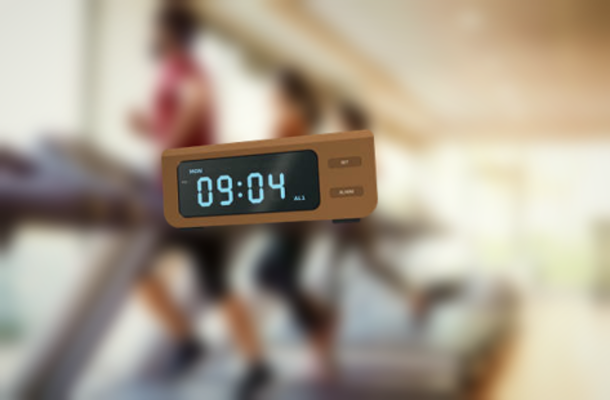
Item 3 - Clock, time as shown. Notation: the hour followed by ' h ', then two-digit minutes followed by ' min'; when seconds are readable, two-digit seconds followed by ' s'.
9 h 04 min
